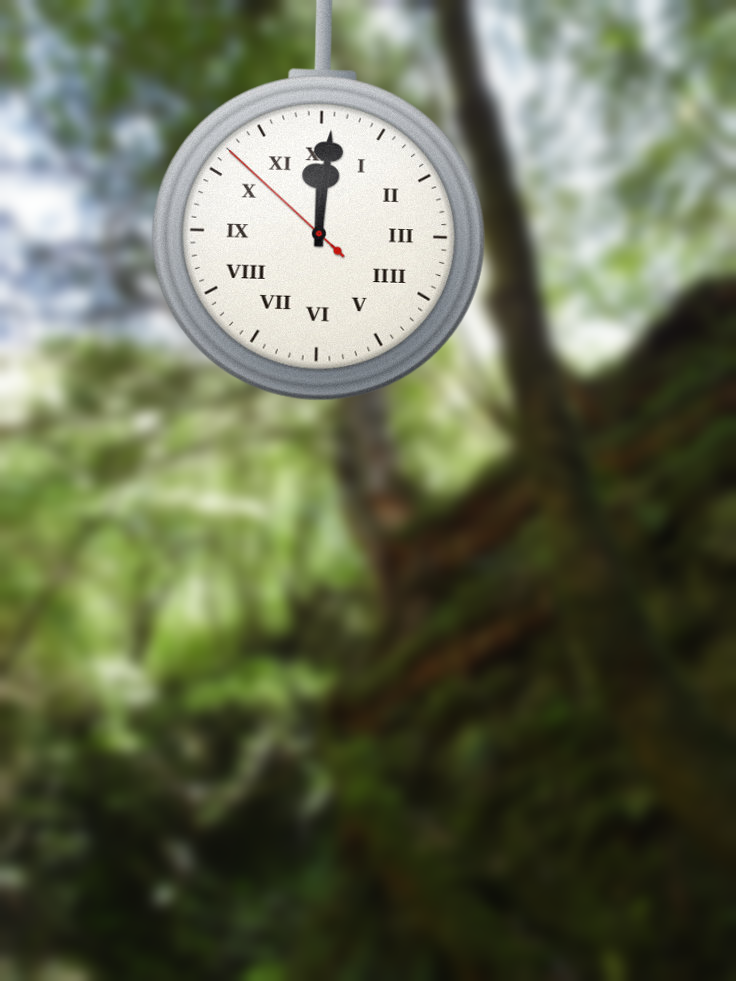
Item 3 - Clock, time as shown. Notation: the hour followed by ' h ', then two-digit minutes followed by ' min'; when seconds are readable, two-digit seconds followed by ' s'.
12 h 00 min 52 s
